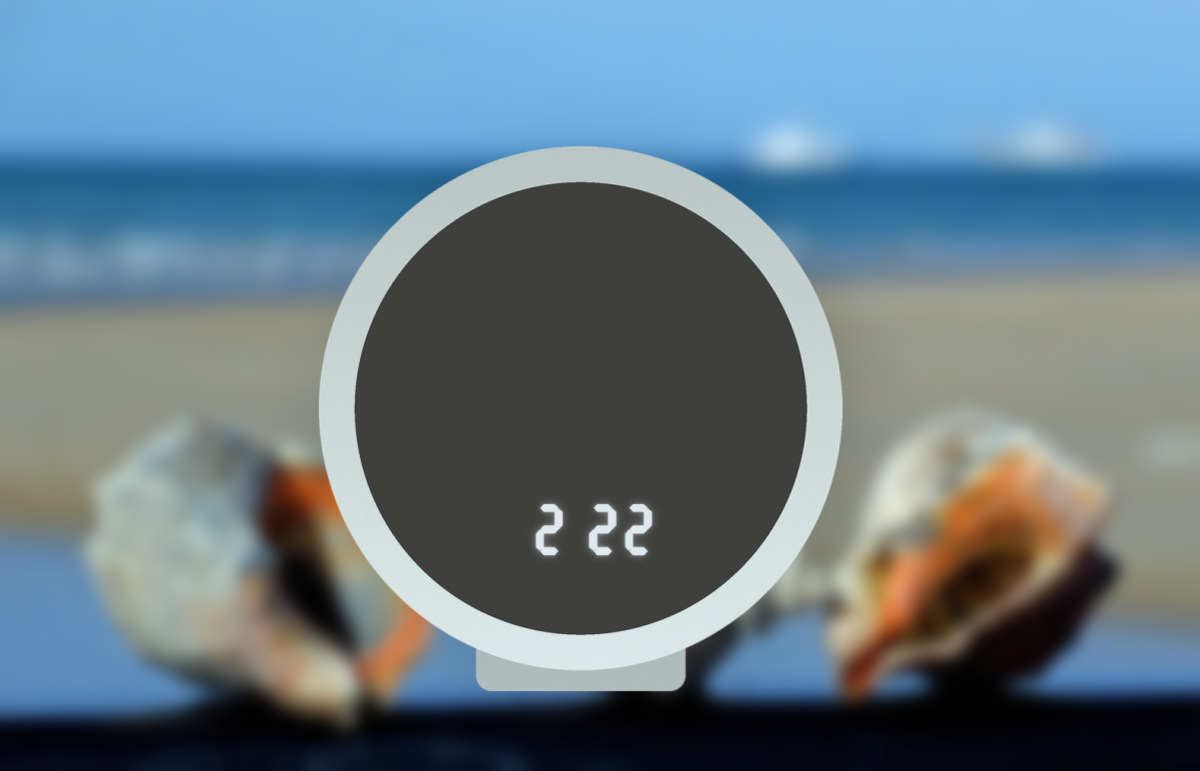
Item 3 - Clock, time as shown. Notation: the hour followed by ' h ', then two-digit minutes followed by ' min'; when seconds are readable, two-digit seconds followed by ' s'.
2 h 22 min
